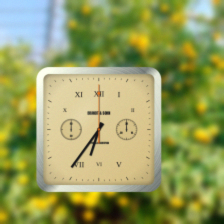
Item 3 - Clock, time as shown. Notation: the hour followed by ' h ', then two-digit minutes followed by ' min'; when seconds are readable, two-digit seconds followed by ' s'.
6 h 36 min
